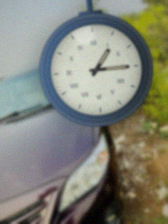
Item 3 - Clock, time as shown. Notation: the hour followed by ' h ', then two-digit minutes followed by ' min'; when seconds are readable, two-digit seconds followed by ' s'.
1 h 15 min
